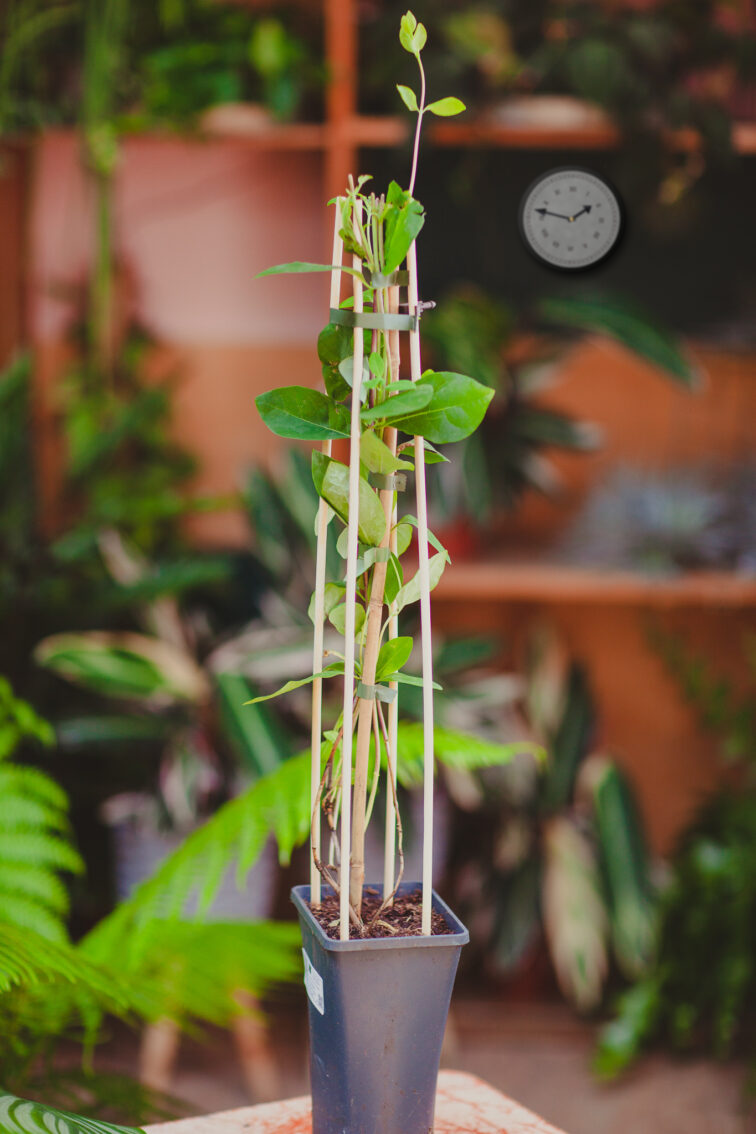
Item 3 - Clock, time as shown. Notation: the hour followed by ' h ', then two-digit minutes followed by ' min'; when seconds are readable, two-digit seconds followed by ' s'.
1 h 47 min
